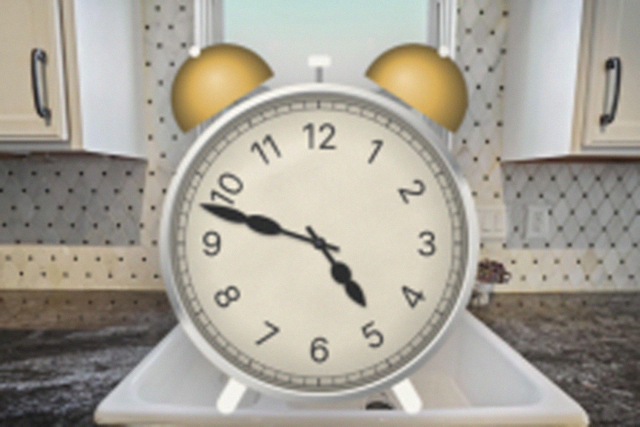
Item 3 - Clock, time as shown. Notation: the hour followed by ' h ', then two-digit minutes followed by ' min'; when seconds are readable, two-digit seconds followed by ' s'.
4 h 48 min
